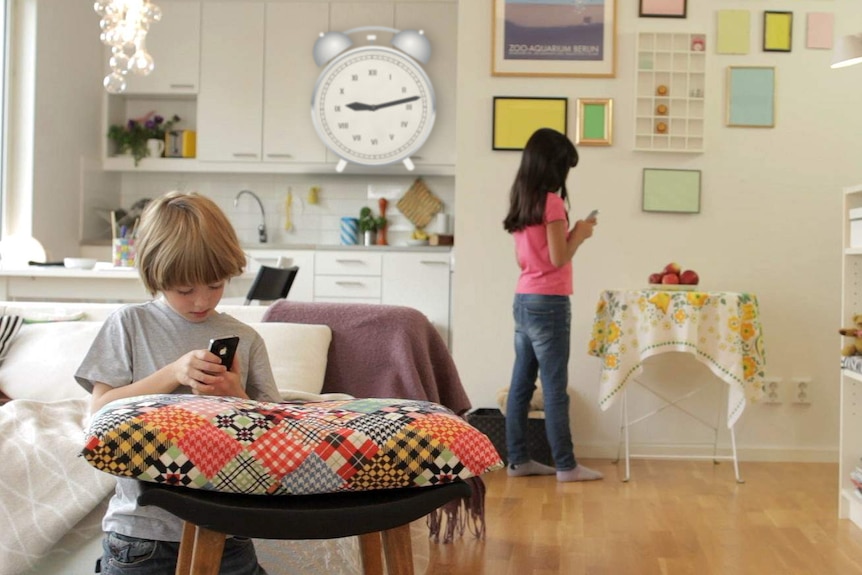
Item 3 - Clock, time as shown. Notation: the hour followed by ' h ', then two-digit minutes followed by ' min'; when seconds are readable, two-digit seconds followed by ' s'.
9 h 13 min
